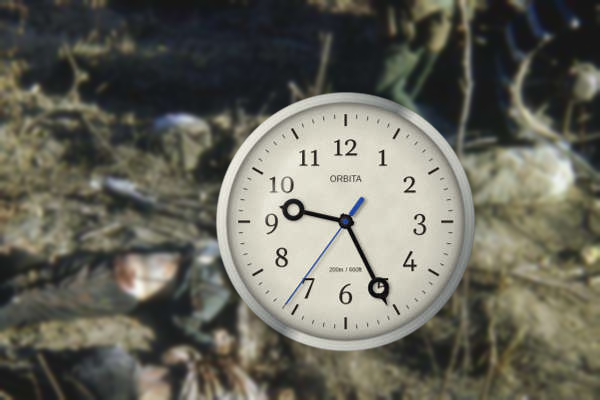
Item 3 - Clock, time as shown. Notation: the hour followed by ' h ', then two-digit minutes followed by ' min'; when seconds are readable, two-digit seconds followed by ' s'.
9 h 25 min 36 s
